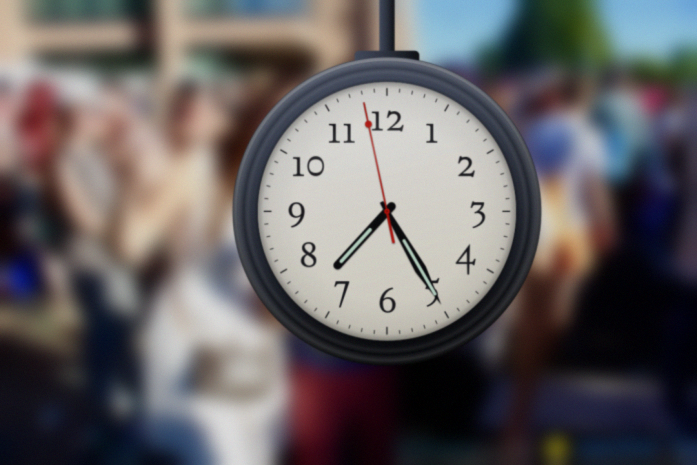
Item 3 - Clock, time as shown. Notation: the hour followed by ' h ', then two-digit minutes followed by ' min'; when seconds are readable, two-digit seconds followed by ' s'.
7 h 24 min 58 s
